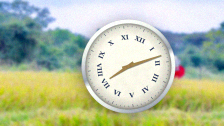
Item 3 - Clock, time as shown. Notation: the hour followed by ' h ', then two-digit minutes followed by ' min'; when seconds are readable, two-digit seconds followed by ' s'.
7 h 08 min
